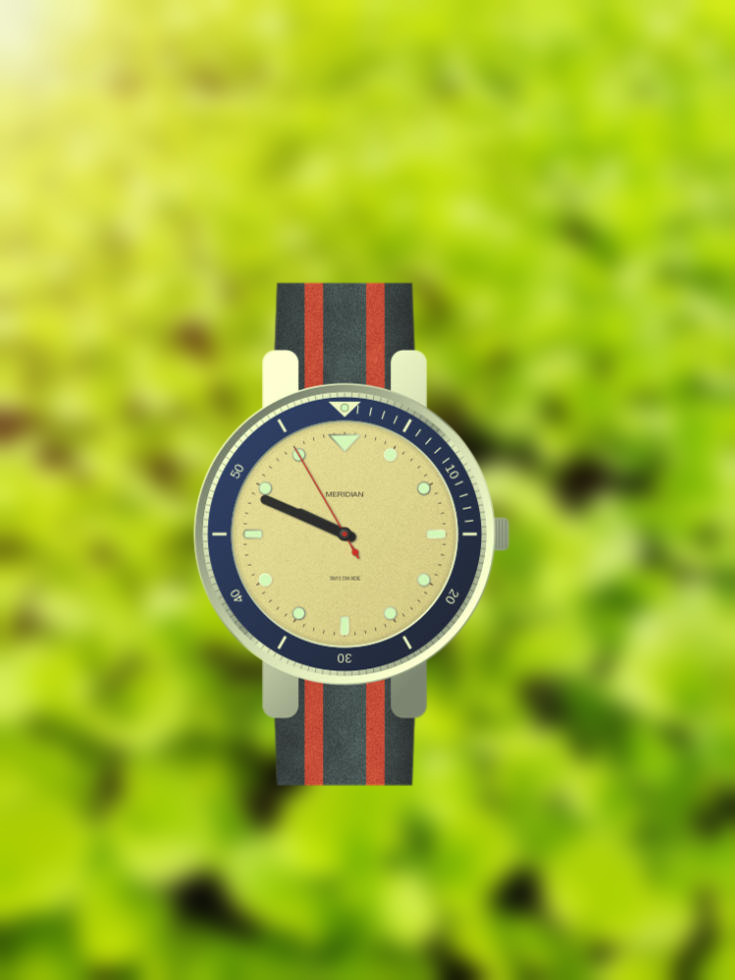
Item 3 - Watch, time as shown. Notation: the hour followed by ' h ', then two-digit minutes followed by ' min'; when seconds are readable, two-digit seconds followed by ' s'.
9 h 48 min 55 s
